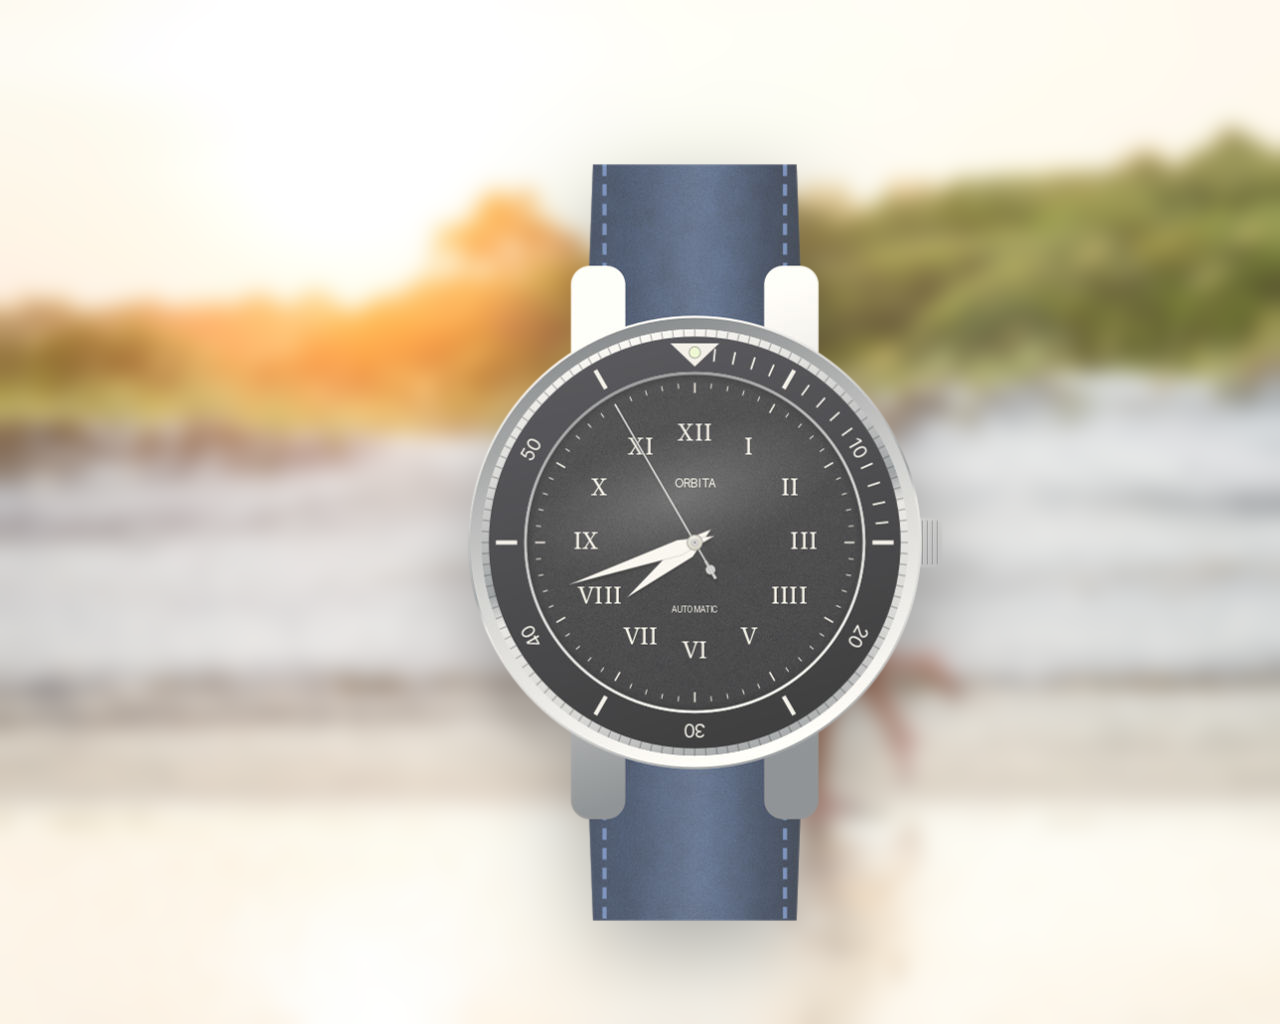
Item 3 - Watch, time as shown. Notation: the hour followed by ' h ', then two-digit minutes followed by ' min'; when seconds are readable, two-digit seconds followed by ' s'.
7 h 41 min 55 s
